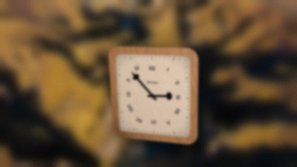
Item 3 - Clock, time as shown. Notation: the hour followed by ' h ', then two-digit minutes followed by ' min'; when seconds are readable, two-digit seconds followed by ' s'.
2 h 53 min
